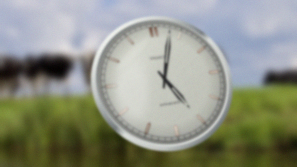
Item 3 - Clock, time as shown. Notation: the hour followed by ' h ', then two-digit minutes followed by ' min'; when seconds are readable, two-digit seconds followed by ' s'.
5 h 03 min
